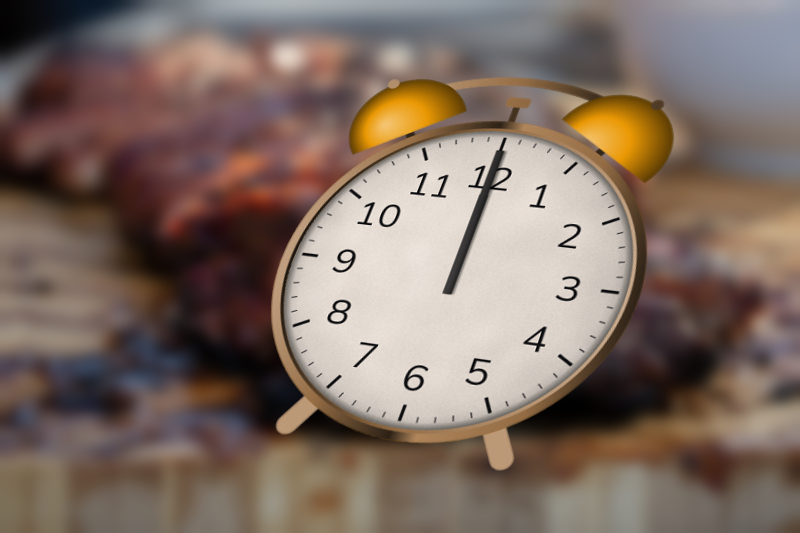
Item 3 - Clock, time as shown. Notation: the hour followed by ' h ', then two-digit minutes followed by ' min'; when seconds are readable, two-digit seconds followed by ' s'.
12 h 00 min
